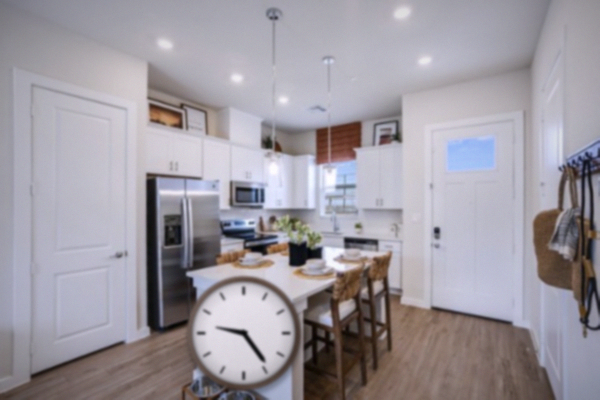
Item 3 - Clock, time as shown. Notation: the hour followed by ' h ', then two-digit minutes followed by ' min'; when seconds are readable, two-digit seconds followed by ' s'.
9 h 24 min
